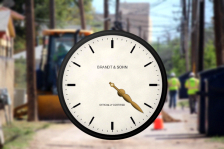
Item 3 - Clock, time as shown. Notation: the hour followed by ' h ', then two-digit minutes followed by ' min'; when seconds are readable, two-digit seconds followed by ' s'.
4 h 22 min
